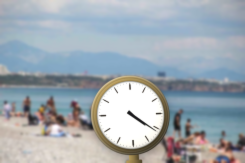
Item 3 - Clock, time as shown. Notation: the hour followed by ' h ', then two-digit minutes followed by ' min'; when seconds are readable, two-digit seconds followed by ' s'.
4 h 21 min
